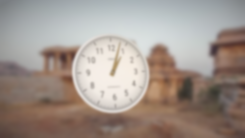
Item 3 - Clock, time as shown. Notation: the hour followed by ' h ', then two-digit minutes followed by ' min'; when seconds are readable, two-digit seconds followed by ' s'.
1 h 03 min
